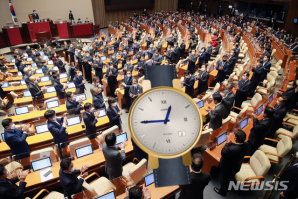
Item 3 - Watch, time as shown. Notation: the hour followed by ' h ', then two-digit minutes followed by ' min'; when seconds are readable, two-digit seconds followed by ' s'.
12 h 45 min
